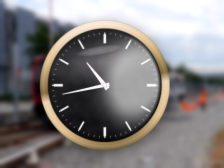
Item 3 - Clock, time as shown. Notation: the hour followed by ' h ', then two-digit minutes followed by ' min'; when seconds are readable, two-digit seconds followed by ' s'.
10 h 43 min
